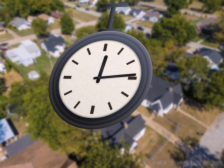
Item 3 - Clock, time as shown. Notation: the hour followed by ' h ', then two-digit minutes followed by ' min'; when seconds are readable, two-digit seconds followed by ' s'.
12 h 14 min
